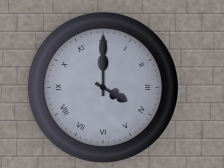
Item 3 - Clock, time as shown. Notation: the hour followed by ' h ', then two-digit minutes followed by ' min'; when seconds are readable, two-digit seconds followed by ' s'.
4 h 00 min
